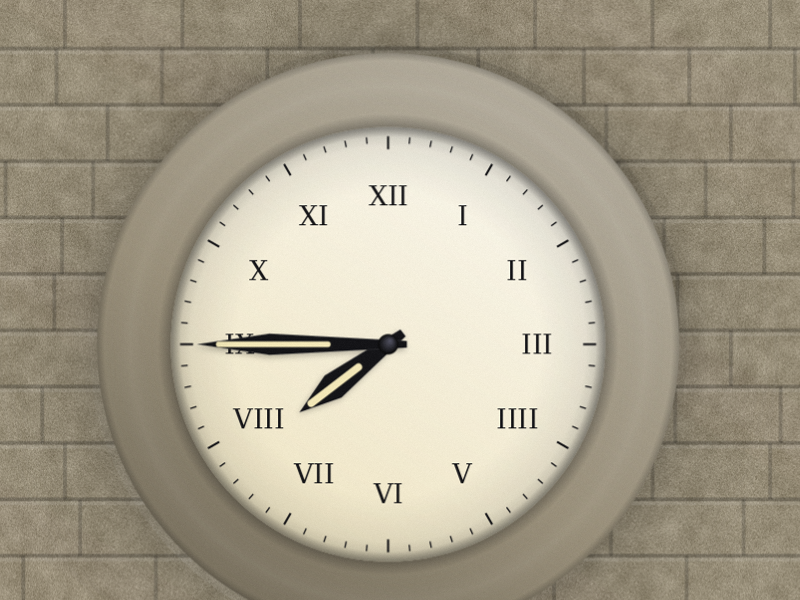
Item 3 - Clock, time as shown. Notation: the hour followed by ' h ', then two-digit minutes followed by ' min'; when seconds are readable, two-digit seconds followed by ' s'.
7 h 45 min
